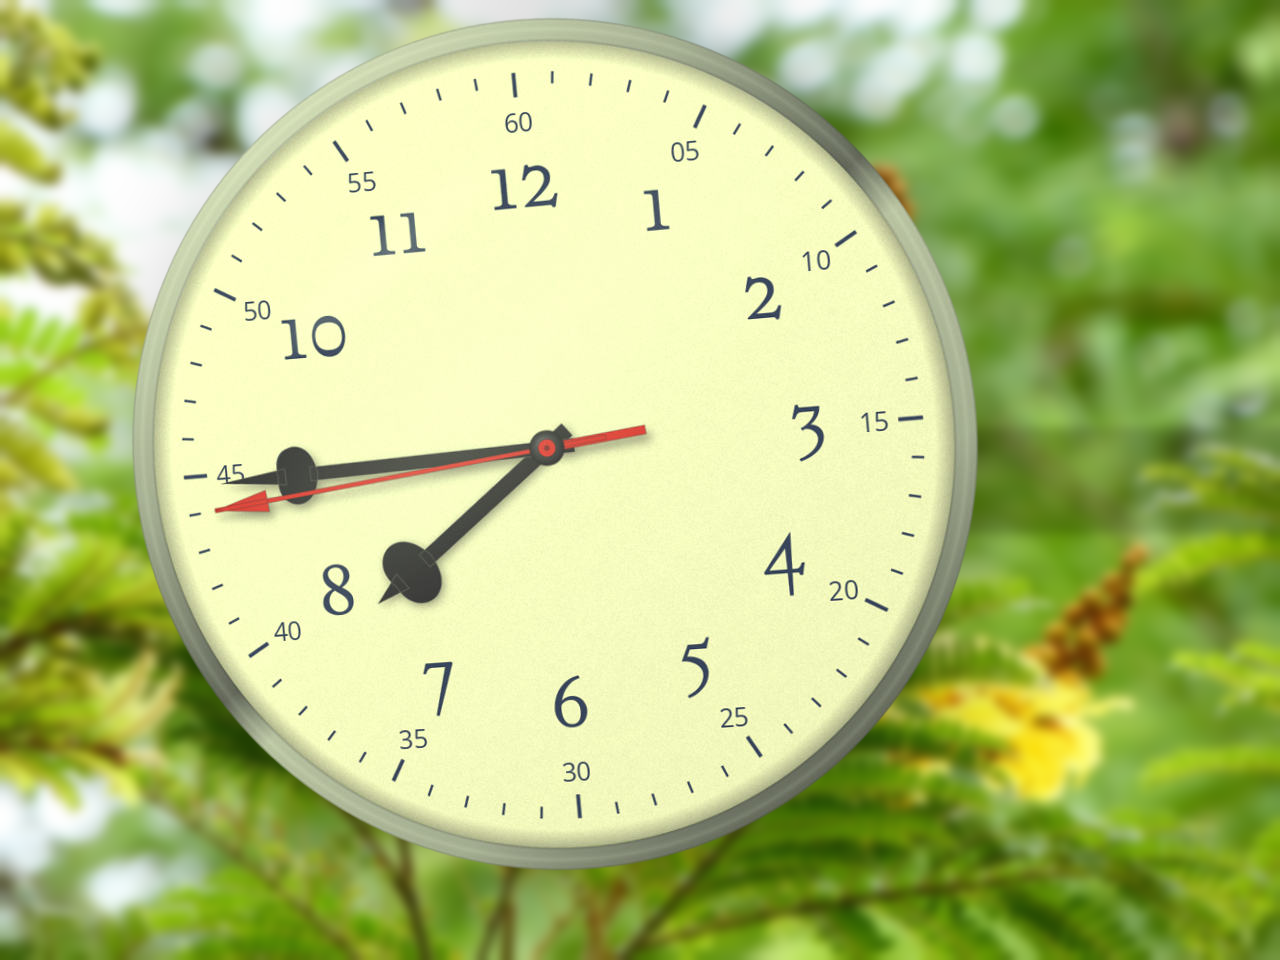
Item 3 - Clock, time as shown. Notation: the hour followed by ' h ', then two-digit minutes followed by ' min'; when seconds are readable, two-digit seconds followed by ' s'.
7 h 44 min 44 s
